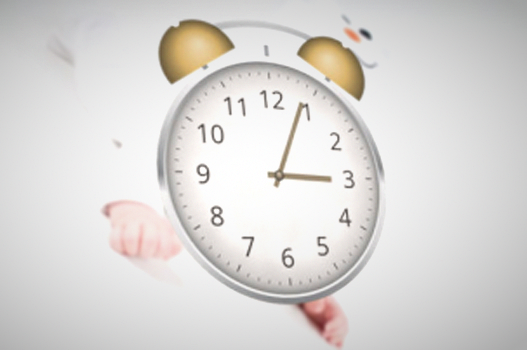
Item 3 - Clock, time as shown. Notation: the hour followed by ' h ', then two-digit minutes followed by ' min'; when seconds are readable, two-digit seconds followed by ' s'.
3 h 04 min
